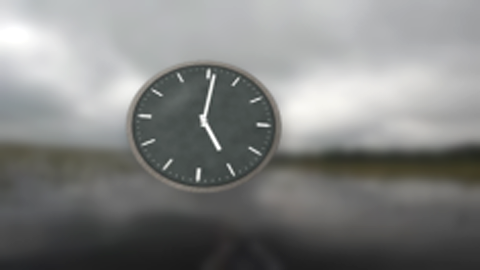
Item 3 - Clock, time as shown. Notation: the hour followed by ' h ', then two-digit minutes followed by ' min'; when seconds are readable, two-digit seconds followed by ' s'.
5 h 01 min
